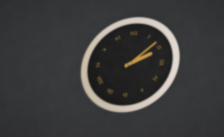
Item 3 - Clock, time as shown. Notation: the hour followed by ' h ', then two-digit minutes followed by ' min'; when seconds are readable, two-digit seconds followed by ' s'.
2 h 08 min
